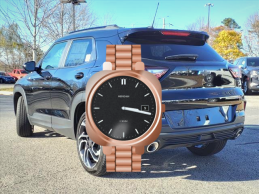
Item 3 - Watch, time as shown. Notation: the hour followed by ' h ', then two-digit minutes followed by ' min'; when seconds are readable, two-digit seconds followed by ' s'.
3 h 17 min
